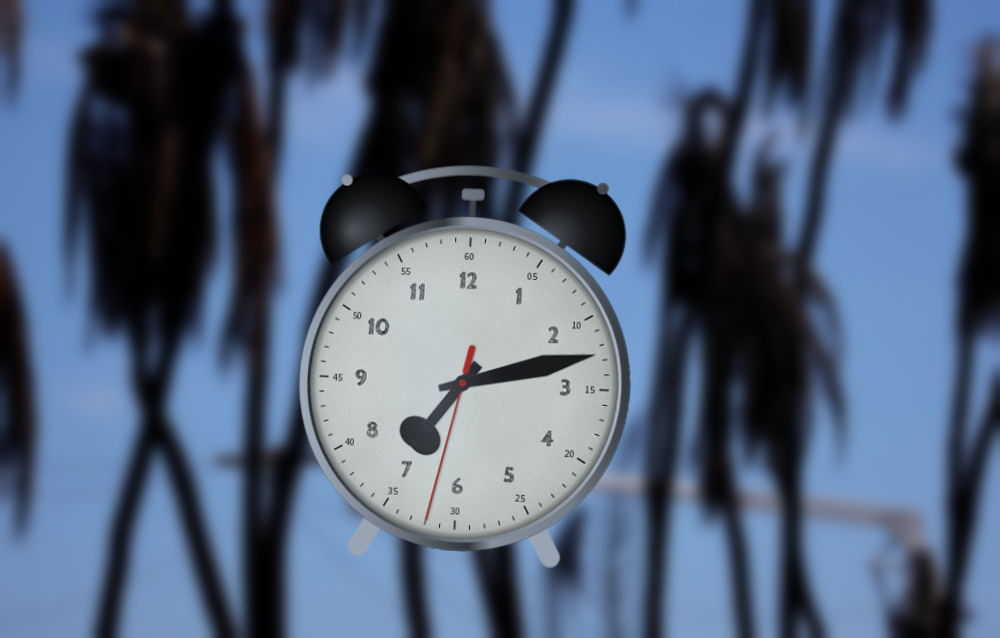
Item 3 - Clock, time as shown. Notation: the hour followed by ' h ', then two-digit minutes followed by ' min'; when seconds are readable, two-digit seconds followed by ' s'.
7 h 12 min 32 s
